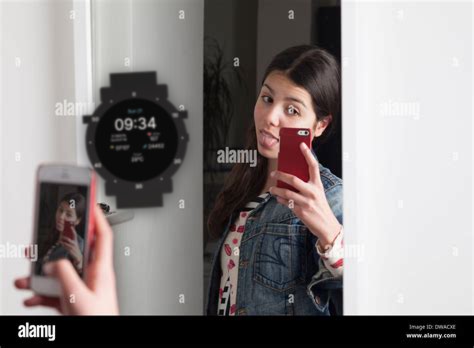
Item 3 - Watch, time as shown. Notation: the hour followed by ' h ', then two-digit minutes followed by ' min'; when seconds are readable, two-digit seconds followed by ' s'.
9 h 34 min
